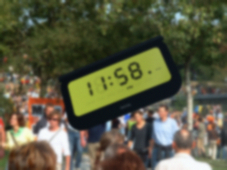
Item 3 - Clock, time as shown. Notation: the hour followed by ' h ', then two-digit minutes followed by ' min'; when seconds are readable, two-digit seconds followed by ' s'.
11 h 58 min
